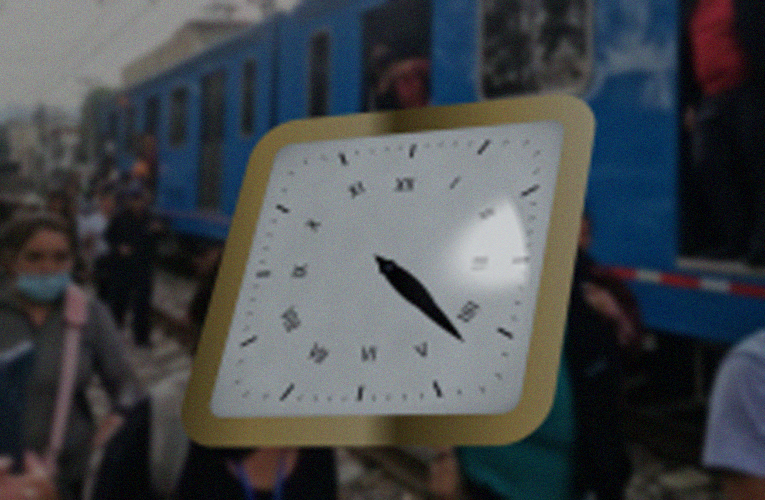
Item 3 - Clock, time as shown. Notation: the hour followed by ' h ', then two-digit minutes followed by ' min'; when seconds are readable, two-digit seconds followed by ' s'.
4 h 22 min
